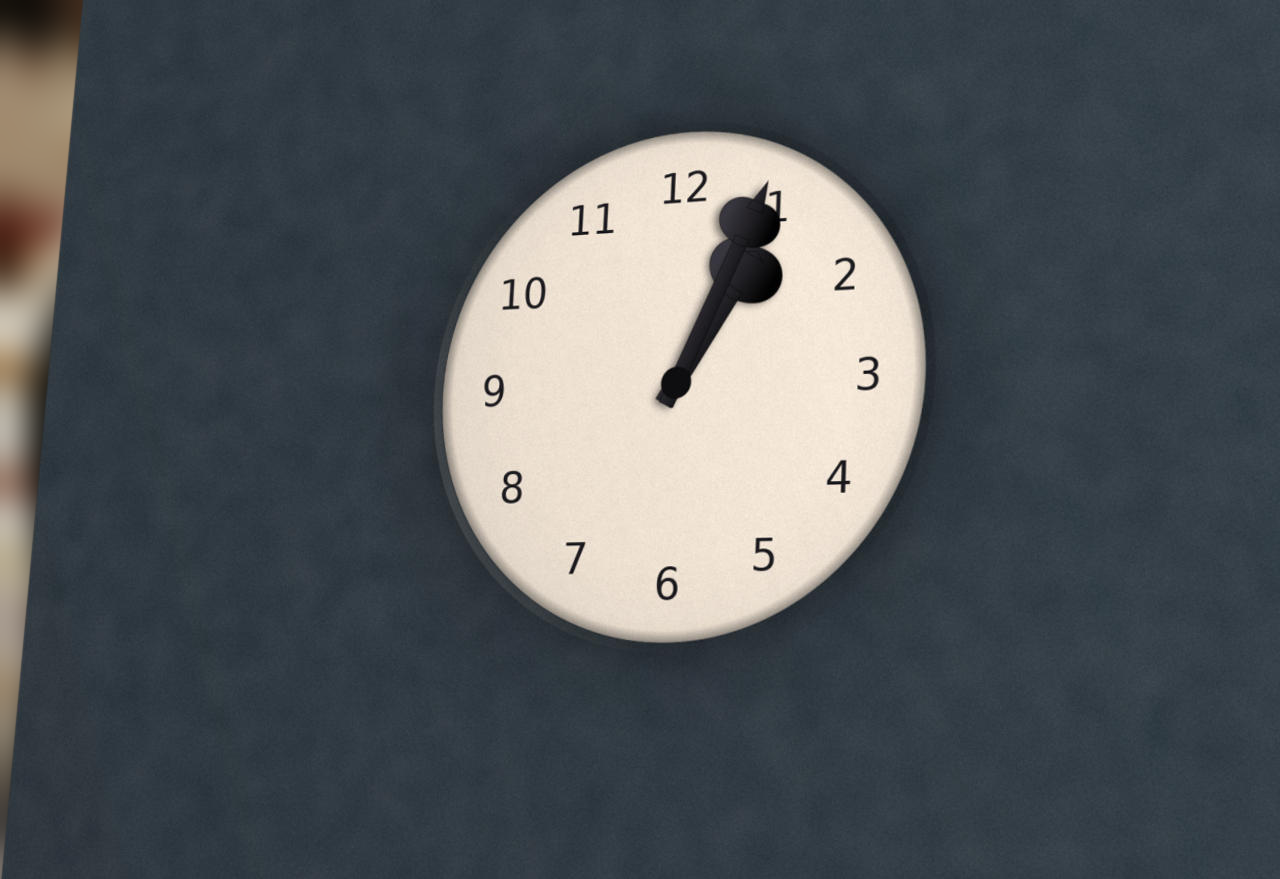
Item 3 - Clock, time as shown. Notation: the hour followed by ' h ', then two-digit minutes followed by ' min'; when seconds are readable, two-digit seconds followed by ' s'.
1 h 04 min
